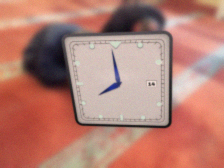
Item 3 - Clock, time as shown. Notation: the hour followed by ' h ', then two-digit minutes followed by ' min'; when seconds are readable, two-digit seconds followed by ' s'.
7 h 59 min
